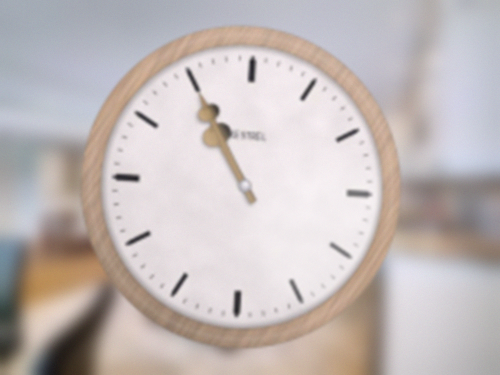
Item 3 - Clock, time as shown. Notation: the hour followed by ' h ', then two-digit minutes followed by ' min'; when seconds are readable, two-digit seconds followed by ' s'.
10 h 55 min
